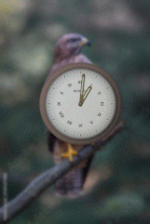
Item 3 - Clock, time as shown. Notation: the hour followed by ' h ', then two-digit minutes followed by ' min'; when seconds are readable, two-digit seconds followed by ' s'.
1 h 01 min
